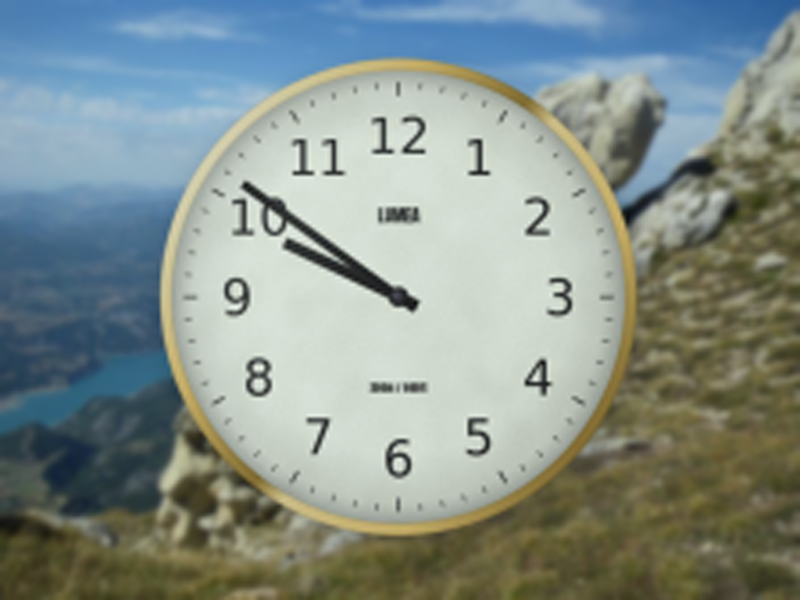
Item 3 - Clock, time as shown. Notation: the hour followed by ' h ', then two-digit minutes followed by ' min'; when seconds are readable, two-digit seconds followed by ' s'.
9 h 51 min
